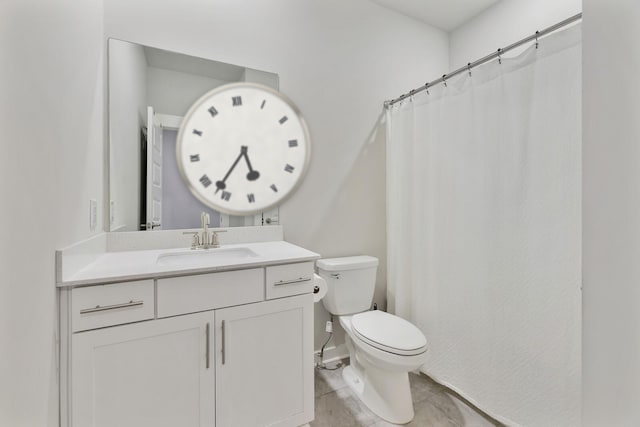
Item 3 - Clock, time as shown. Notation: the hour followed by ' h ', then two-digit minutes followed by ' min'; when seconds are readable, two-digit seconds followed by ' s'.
5 h 37 min
